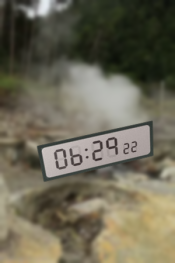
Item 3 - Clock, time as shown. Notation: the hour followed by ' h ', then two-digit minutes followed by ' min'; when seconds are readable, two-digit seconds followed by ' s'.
6 h 29 min 22 s
